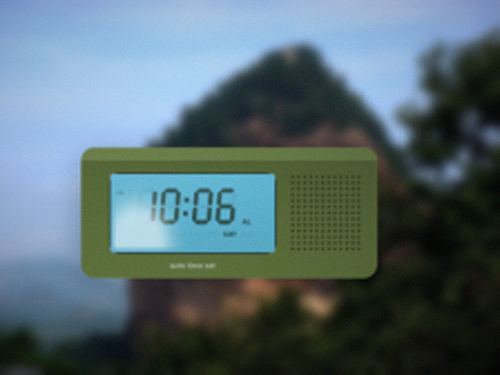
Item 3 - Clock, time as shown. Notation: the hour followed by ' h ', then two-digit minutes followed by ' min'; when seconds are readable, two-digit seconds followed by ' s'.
10 h 06 min
